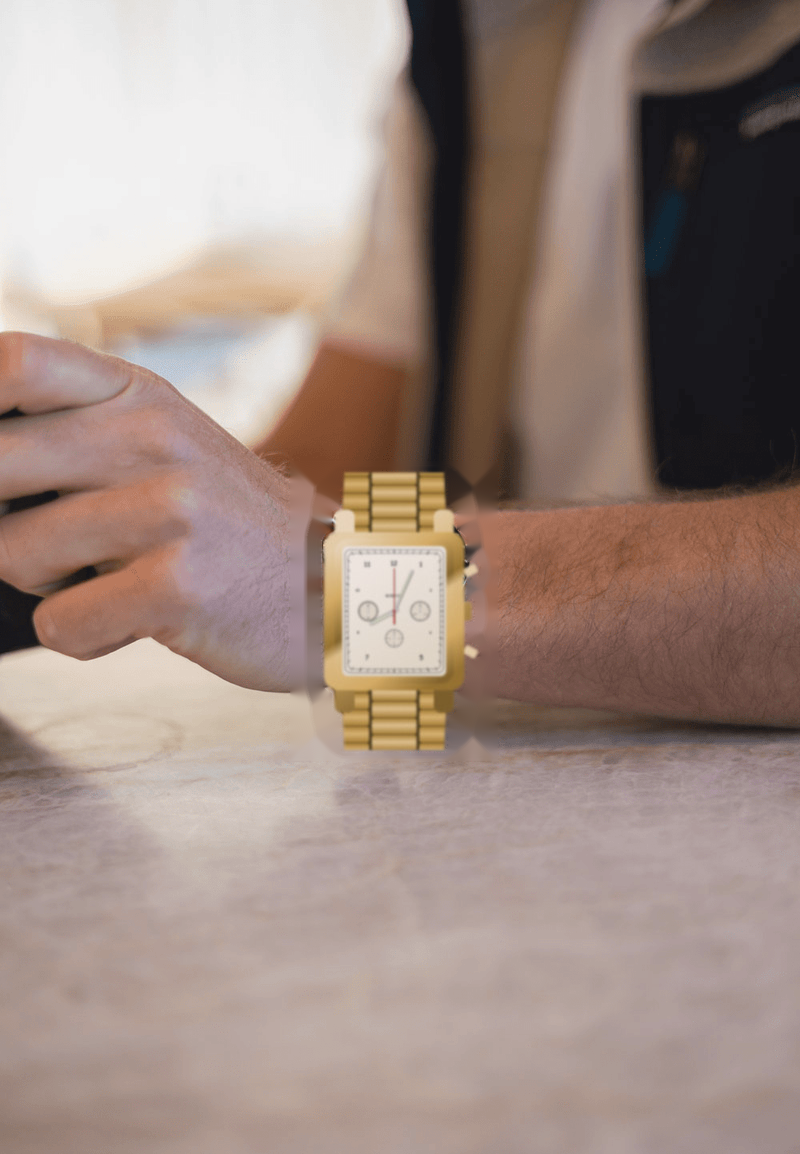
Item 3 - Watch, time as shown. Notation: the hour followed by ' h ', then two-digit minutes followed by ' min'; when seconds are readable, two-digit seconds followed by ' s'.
8 h 04 min
